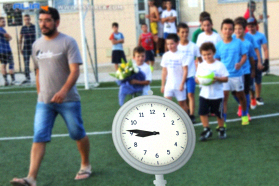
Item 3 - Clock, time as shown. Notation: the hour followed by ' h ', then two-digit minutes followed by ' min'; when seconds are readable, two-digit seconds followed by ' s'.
8 h 46 min
